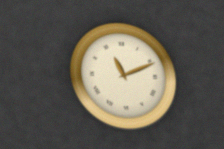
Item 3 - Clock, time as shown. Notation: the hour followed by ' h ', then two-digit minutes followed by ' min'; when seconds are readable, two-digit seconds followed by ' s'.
11 h 11 min
